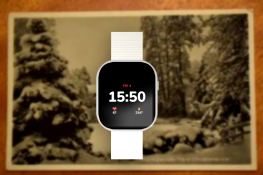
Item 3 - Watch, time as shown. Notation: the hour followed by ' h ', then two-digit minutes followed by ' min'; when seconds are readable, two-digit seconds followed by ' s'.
15 h 50 min
